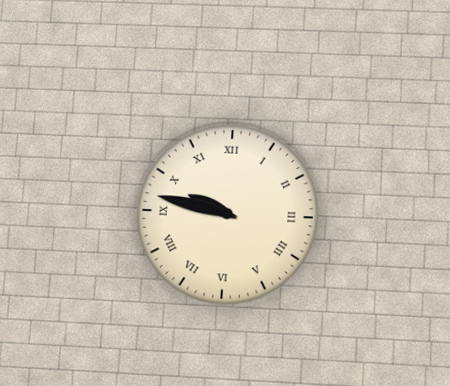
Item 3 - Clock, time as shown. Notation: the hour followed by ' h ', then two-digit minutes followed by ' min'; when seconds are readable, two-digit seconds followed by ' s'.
9 h 47 min
